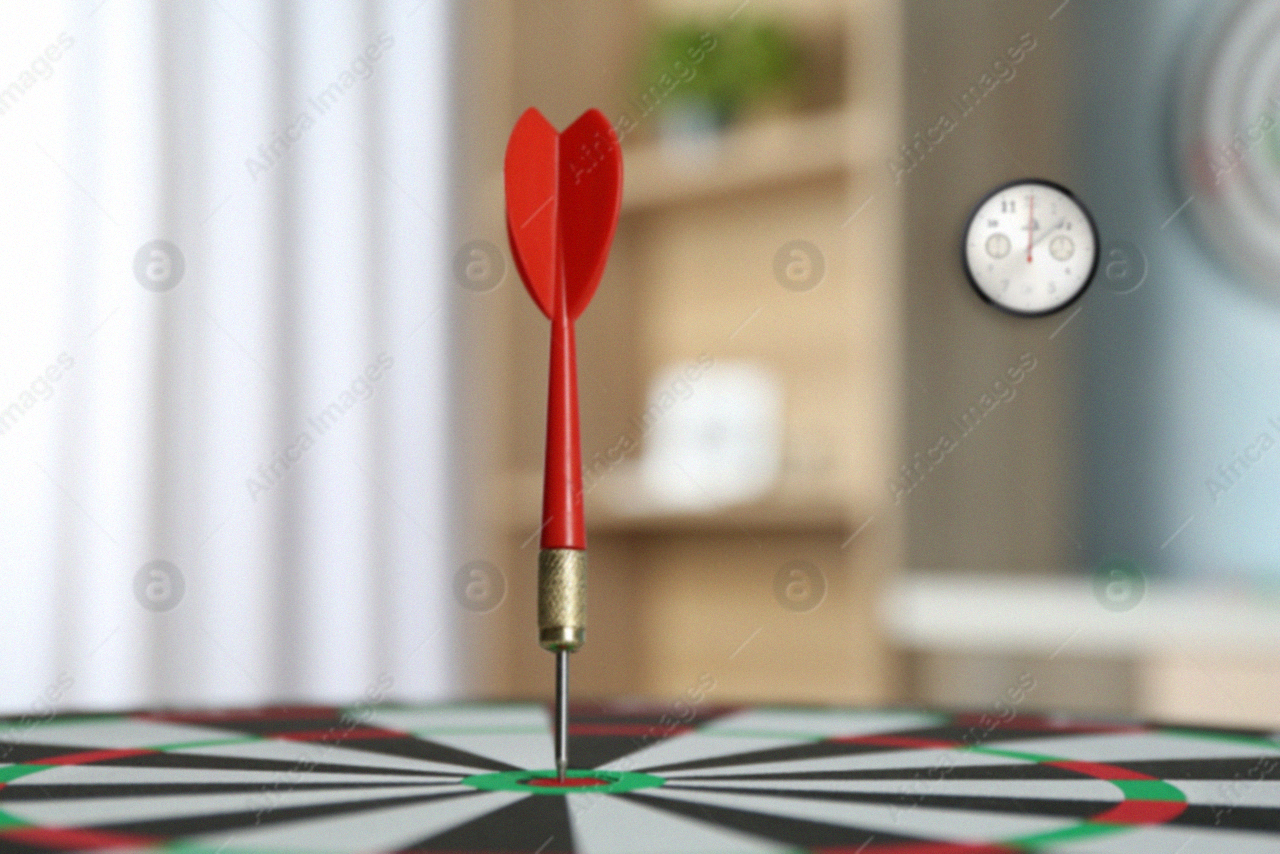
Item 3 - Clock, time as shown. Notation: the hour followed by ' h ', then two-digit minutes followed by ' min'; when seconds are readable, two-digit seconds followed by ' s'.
12 h 08 min
